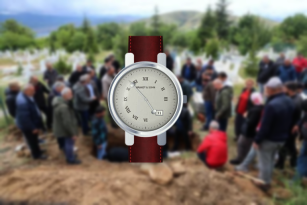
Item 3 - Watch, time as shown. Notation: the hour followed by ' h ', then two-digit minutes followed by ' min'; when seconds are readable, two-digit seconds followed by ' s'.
4 h 53 min
